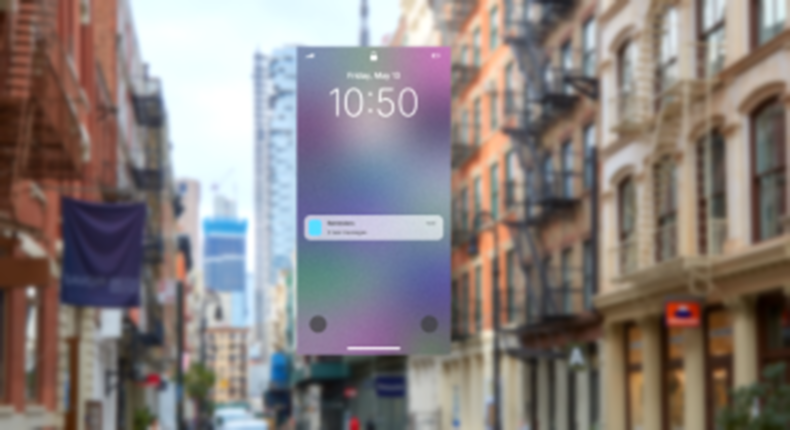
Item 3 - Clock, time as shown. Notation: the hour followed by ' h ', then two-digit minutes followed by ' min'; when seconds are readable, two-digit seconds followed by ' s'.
10 h 50 min
